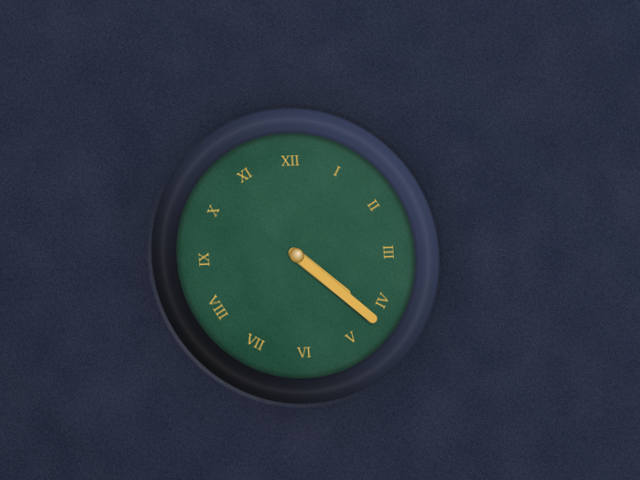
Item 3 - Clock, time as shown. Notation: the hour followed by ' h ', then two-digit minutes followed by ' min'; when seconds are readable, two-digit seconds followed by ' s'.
4 h 22 min
